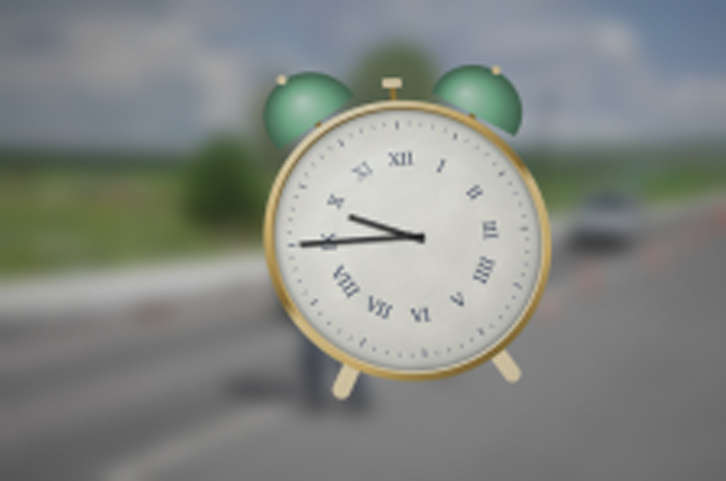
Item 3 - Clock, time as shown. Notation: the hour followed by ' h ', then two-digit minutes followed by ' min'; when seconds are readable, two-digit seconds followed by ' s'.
9 h 45 min
